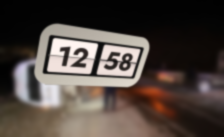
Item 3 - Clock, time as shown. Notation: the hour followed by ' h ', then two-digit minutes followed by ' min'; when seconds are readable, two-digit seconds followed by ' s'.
12 h 58 min
